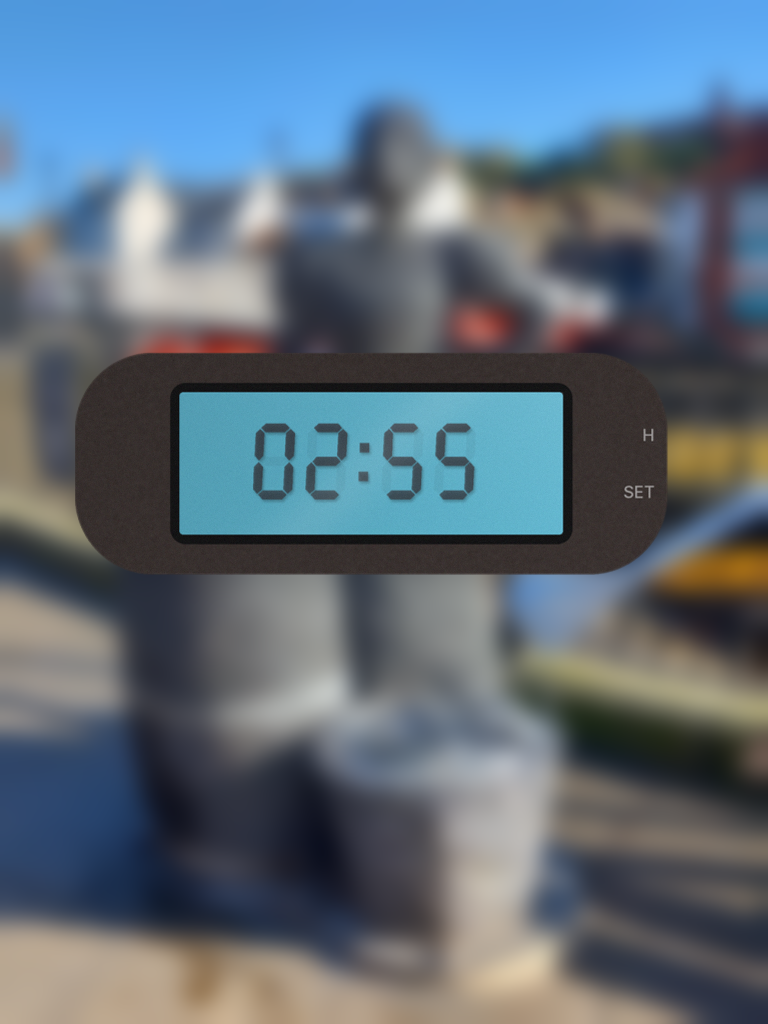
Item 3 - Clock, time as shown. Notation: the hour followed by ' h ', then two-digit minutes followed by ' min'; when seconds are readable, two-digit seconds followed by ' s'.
2 h 55 min
